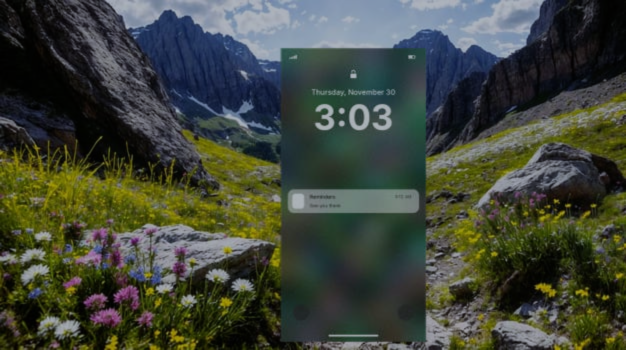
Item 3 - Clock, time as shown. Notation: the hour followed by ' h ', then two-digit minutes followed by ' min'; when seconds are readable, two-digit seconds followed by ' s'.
3 h 03 min
